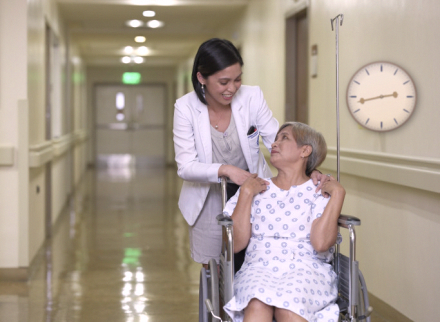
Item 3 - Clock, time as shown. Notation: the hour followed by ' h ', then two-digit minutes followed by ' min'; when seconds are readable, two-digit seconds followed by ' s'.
2 h 43 min
